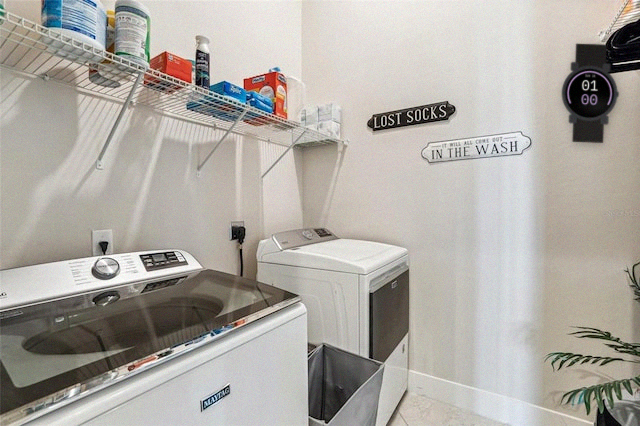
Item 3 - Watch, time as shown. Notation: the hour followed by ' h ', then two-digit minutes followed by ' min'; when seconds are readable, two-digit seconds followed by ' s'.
1 h 00 min
